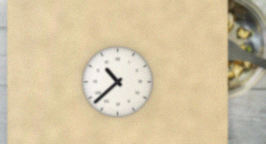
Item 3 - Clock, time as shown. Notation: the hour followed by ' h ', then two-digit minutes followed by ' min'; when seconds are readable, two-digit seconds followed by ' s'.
10 h 38 min
